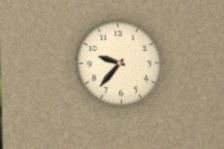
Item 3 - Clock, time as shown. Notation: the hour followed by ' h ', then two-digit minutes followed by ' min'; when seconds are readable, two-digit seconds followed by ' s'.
9 h 37 min
